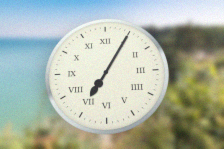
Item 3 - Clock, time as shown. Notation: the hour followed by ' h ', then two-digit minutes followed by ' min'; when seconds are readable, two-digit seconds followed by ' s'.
7 h 05 min
